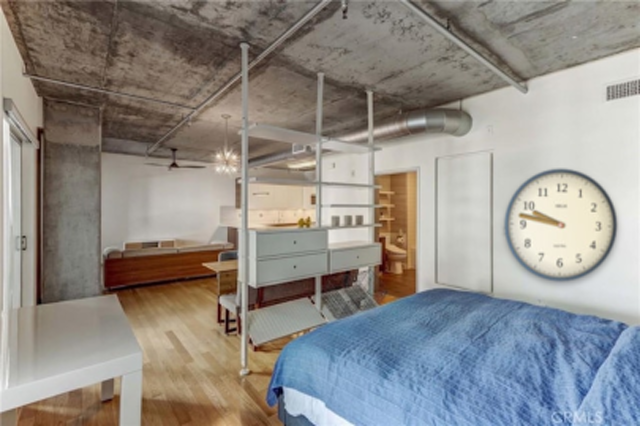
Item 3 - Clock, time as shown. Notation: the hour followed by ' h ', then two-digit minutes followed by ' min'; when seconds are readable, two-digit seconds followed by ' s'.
9 h 47 min
